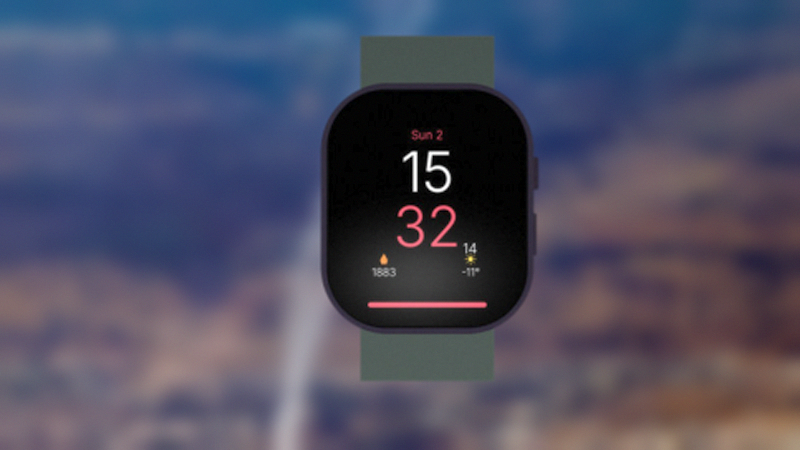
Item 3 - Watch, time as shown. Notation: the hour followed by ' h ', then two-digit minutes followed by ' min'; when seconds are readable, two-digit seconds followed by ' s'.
15 h 32 min 14 s
